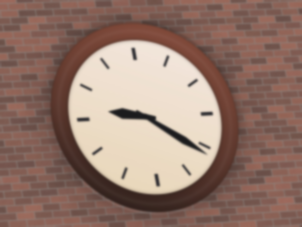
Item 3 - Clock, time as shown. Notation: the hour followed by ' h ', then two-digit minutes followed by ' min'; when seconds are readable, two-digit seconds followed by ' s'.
9 h 21 min
